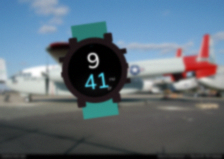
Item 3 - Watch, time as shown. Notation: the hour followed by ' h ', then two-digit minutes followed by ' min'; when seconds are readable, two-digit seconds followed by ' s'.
9 h 41 min
